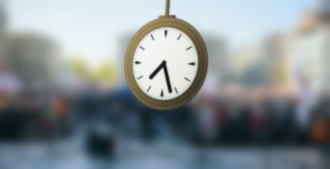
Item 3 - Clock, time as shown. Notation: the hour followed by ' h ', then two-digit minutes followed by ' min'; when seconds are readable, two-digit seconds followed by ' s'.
7 h 27 min
